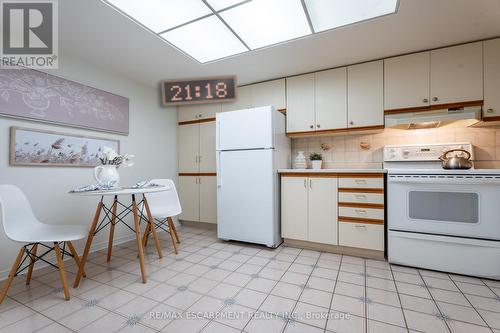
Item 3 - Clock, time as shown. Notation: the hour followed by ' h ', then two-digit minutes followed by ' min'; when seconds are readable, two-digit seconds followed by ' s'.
21 h 18 min
